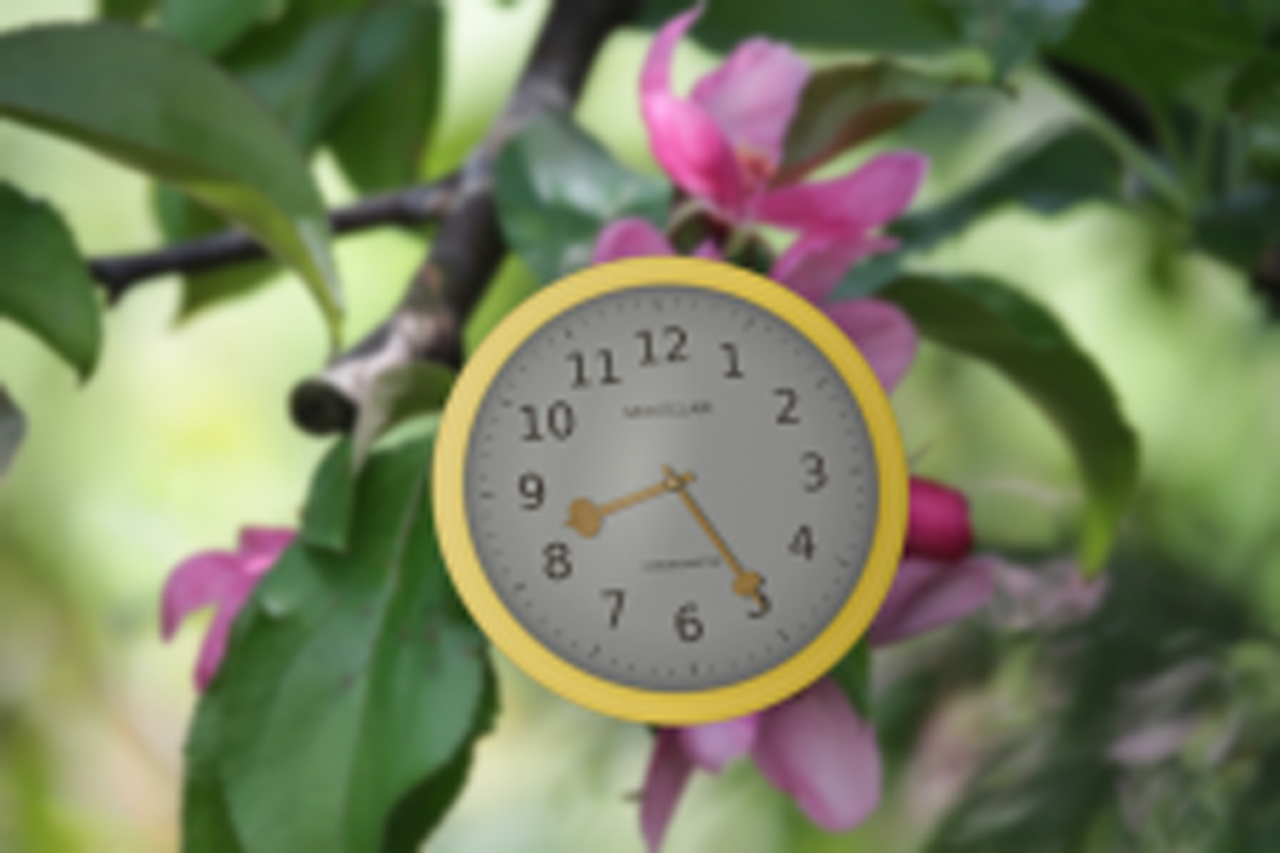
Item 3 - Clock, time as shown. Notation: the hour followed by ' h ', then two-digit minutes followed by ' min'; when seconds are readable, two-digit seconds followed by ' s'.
8 h 25 min
